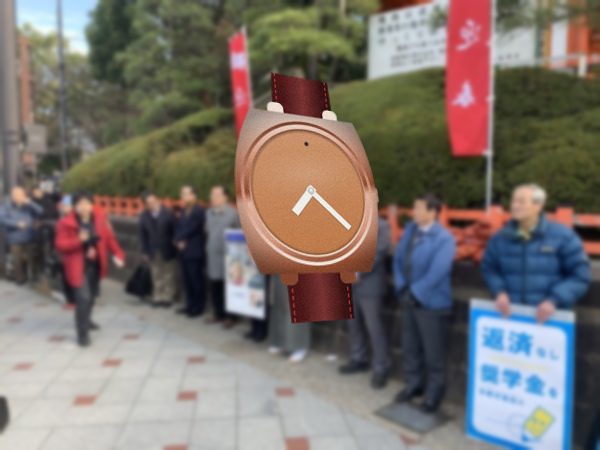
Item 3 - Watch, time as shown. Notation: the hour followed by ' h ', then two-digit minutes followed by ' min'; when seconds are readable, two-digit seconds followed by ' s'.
7 h 22 min
